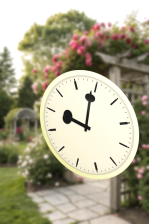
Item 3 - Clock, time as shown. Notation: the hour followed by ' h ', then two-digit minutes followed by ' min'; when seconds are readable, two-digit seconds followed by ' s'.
10 h 04 min
